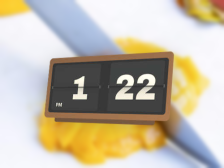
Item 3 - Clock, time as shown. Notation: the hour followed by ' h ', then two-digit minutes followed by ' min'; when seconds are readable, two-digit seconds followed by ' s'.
1 h 22 min
